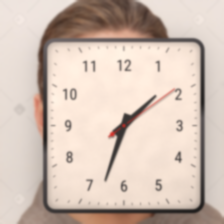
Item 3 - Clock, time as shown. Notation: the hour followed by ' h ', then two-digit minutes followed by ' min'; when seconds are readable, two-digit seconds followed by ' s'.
1 h 33 min 09 s
